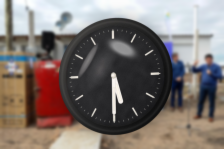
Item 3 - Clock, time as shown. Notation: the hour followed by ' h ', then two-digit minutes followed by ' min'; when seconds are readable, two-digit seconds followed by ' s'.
5 h 30 min
